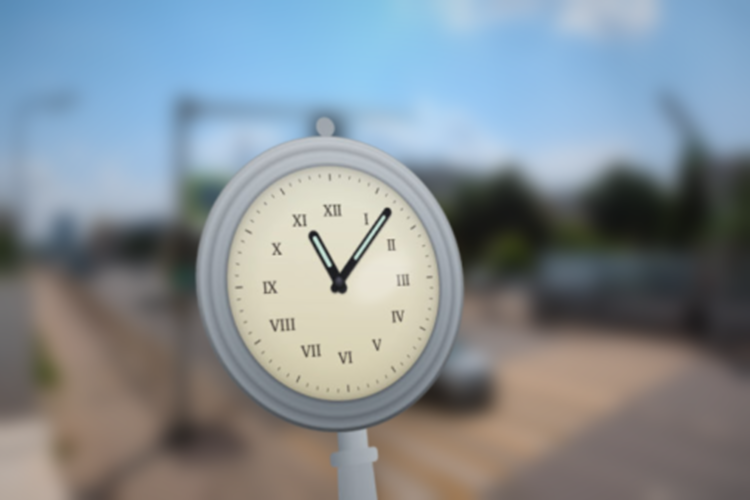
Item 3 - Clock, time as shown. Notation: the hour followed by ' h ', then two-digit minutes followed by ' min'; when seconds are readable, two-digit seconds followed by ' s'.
11 h 07 min
